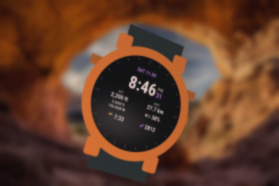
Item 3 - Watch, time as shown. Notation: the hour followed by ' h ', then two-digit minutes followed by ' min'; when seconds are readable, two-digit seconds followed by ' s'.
8 h 46 min
